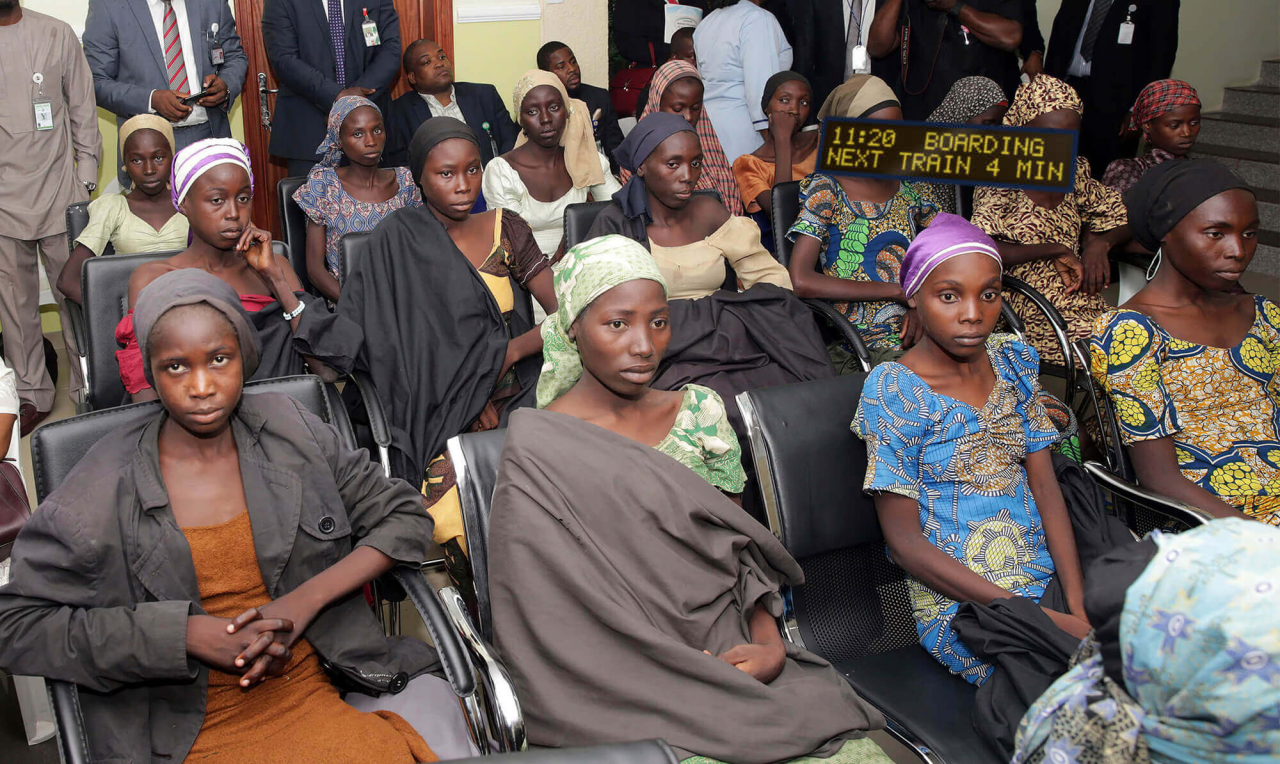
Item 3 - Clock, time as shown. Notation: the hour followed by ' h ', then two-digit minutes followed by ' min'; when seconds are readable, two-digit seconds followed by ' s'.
11 h 20 min
